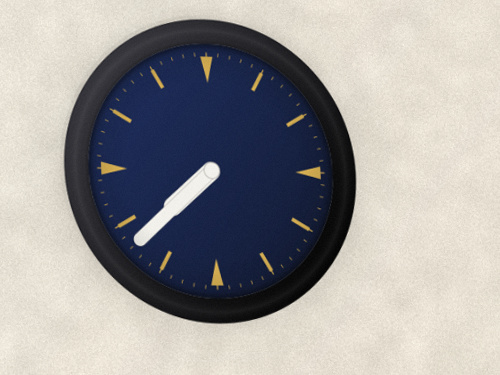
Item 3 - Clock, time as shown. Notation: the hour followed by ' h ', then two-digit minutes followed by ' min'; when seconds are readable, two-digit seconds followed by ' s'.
7 h 38 min
